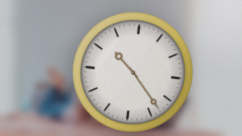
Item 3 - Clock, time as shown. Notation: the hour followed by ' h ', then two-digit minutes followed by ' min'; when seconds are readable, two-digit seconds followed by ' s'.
10 h 23 min
